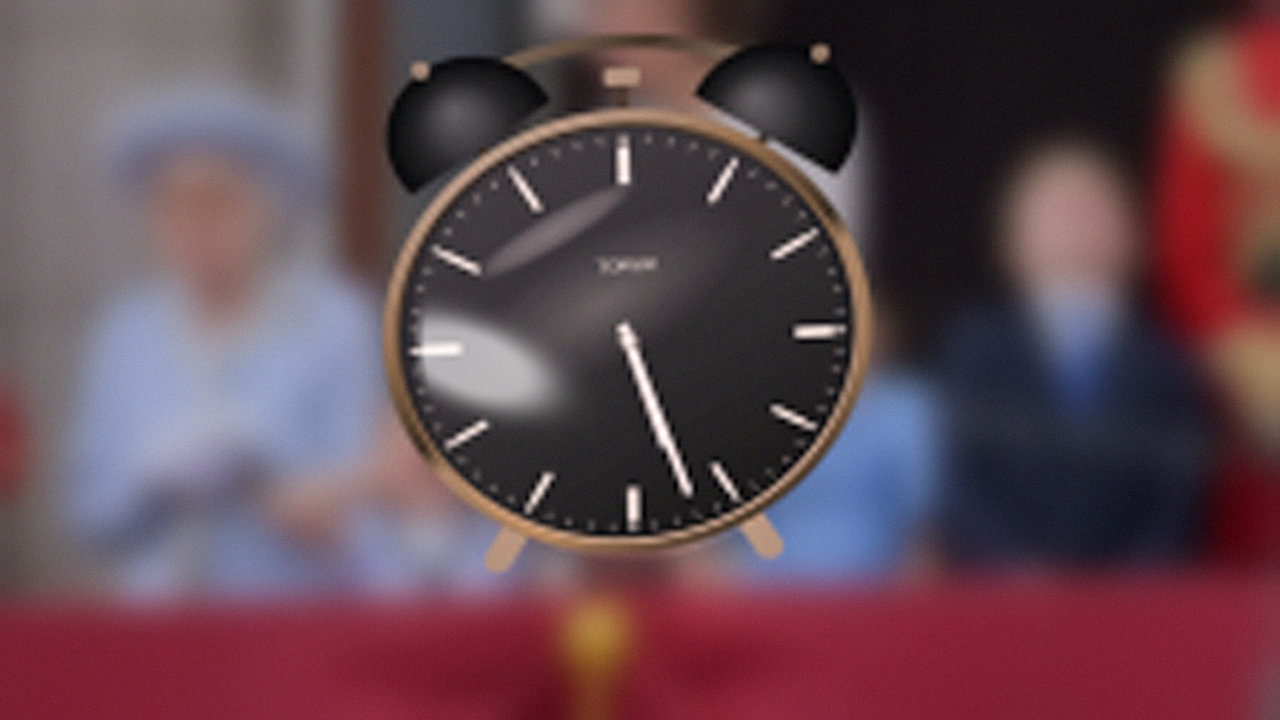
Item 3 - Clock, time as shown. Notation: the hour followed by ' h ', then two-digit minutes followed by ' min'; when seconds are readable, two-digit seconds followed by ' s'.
5 h 27 min
